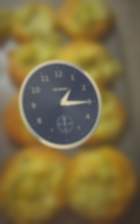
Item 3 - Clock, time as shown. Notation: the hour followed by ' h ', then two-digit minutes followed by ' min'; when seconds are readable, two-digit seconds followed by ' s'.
1 h 15 min
